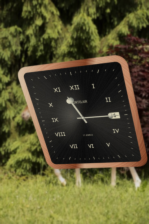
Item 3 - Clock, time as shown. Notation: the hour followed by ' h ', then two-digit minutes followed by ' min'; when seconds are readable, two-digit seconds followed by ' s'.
11 h 15 min
